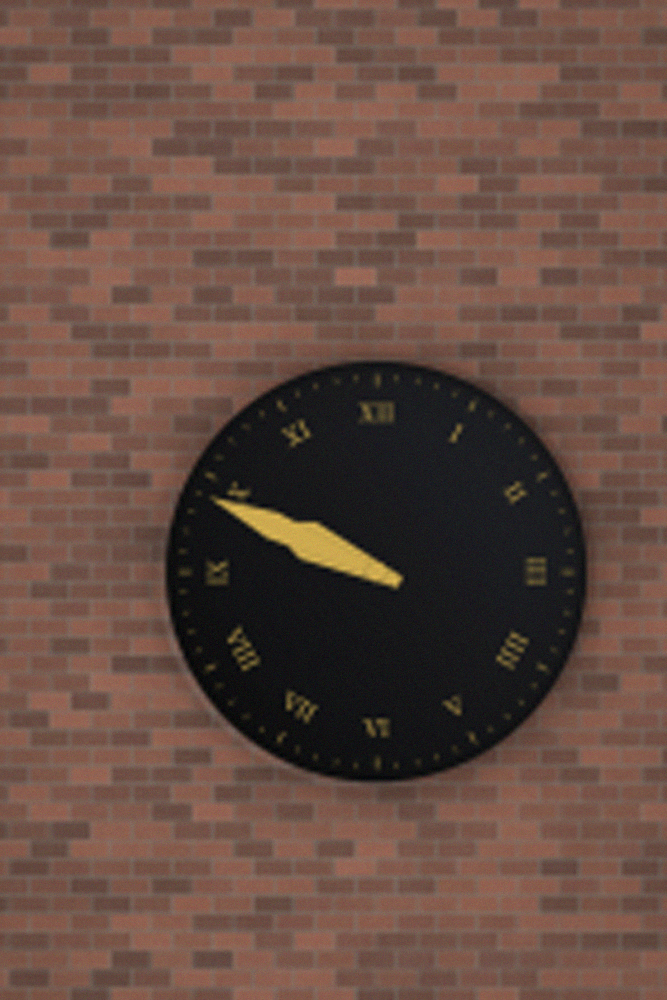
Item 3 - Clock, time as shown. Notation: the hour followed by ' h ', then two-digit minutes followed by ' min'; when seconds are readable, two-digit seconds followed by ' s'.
9 h 49 min
